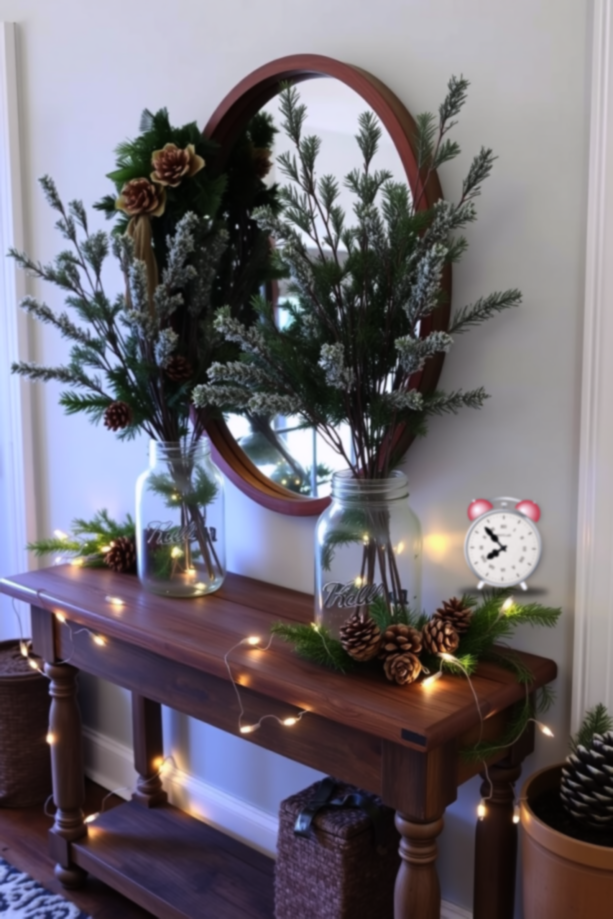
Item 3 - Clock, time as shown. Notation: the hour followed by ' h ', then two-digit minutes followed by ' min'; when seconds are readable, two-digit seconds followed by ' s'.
7 h 53 min
